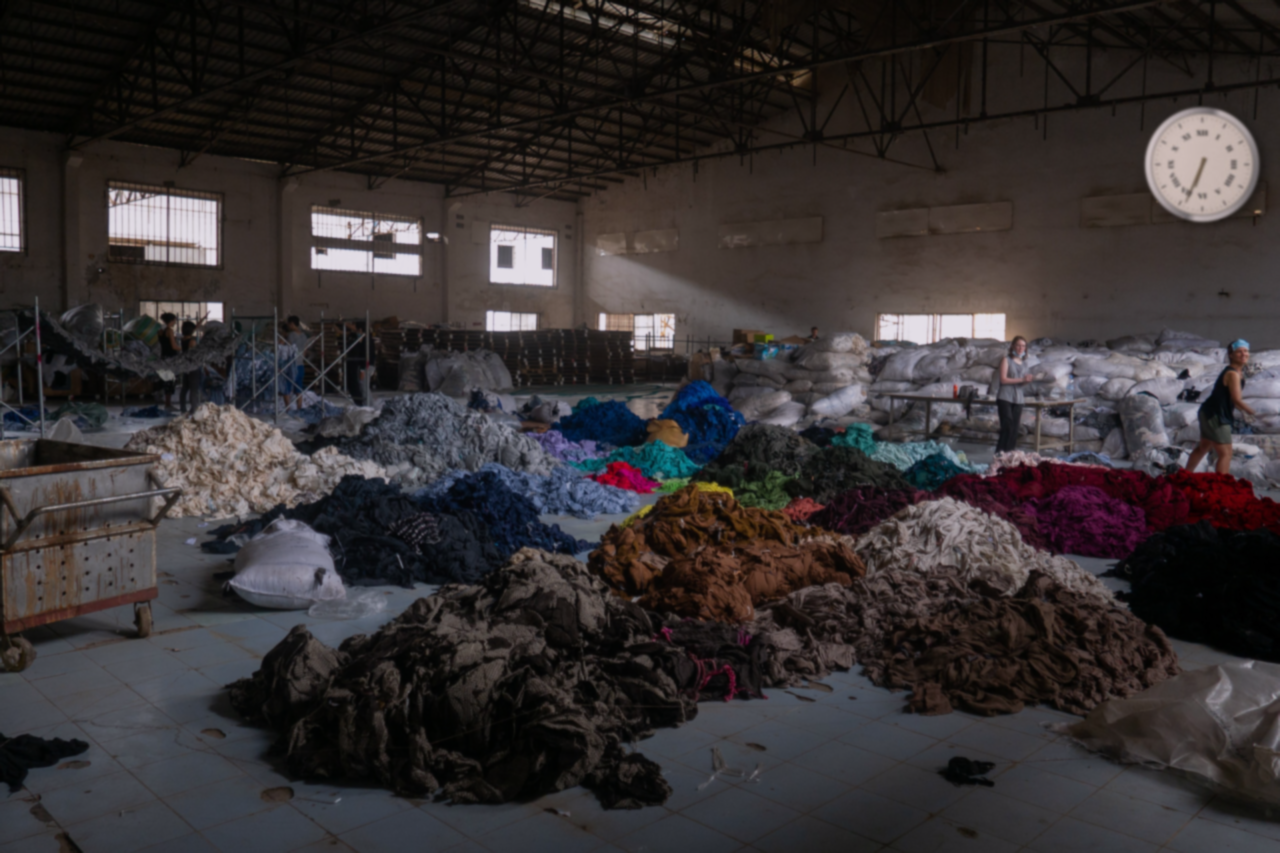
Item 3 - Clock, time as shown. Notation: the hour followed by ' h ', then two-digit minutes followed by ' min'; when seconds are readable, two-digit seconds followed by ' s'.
6 h 34 min
